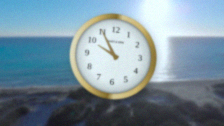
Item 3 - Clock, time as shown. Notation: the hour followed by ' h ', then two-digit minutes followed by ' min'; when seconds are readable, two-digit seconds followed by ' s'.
9 h 55 min
